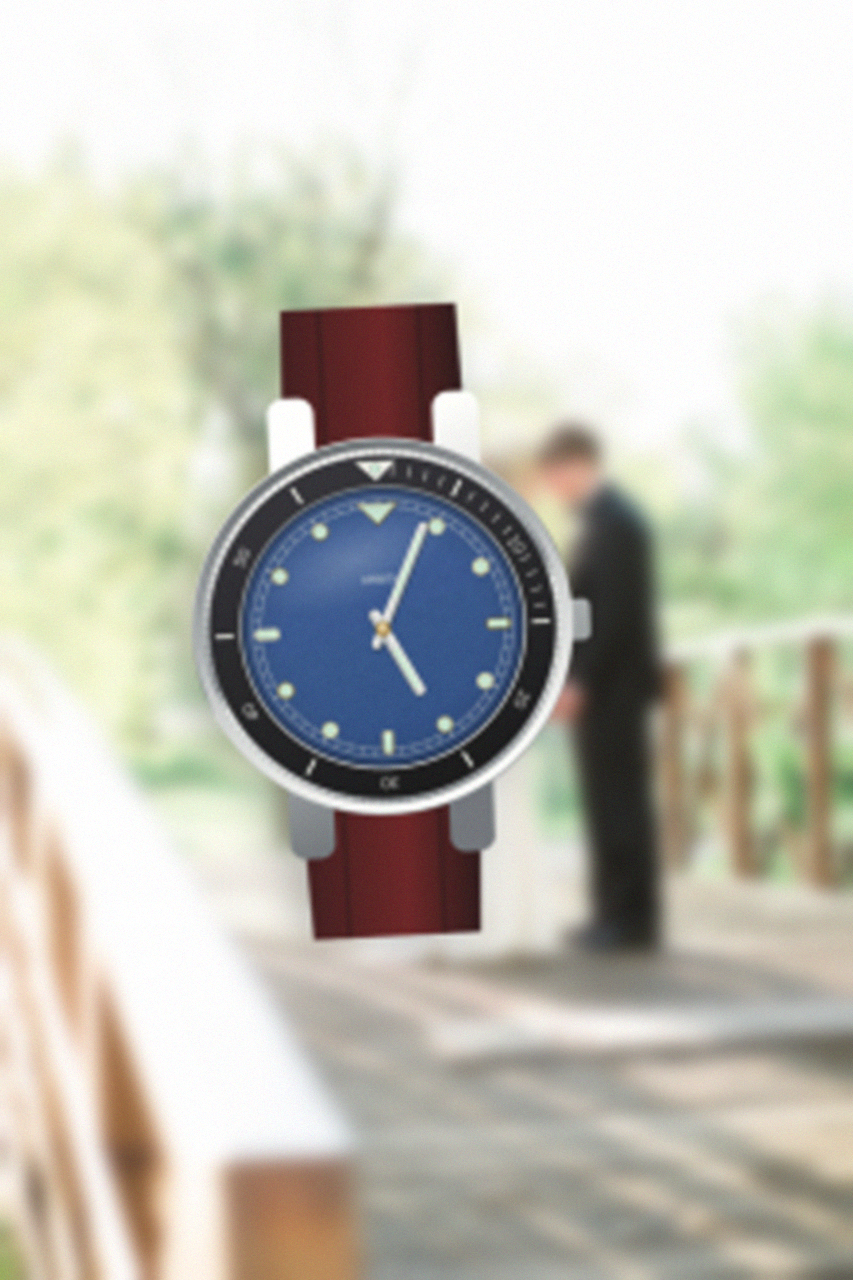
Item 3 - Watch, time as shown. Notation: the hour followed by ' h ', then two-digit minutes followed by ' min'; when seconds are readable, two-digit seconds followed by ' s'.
5 h 04 min
